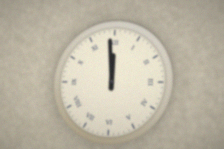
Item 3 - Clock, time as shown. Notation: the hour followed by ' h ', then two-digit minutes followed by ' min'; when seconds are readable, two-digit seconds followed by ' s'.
11 h 59 min
